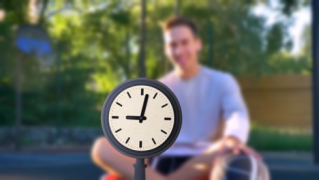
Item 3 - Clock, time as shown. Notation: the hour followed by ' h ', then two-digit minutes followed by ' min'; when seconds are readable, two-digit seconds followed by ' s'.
9 h 02 min
